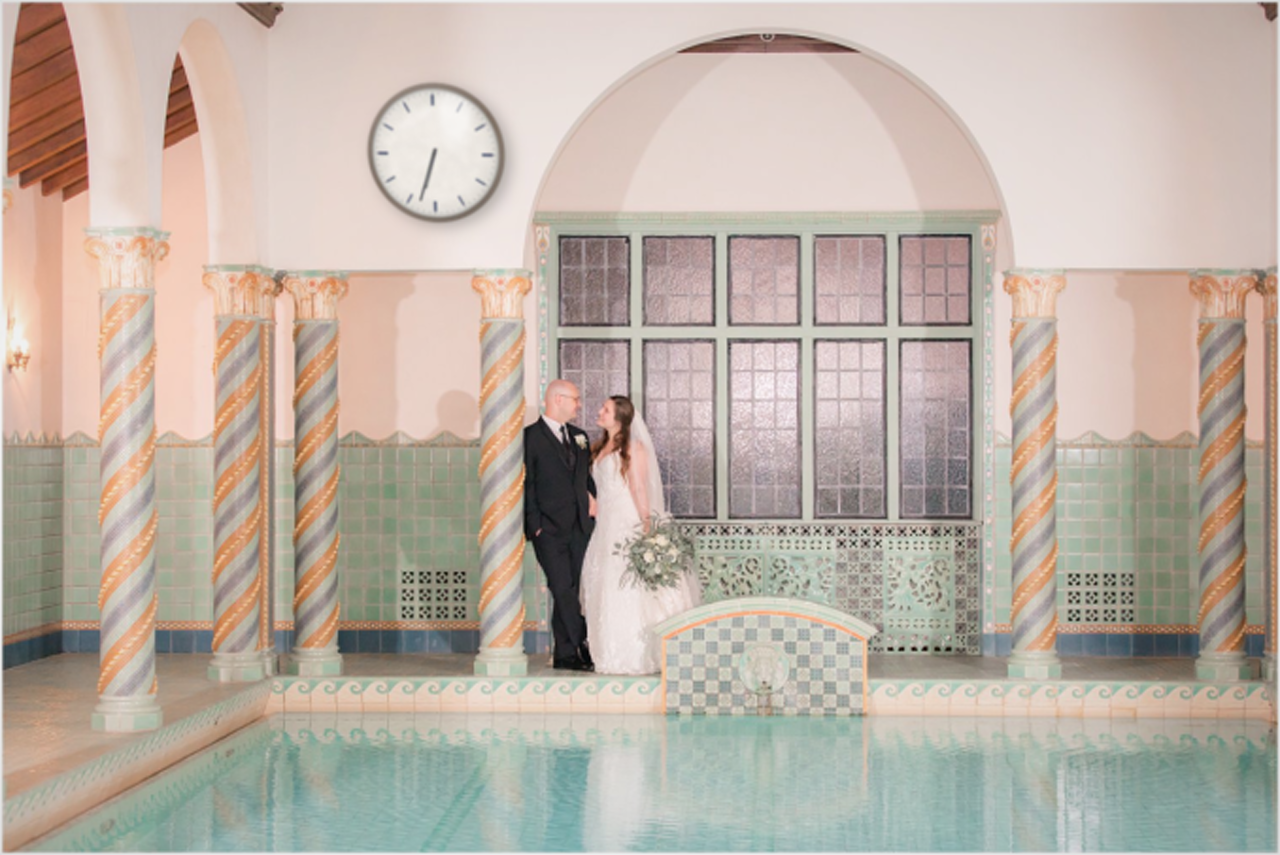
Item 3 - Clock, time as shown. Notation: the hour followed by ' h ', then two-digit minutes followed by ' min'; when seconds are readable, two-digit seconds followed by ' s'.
6 h 33 min
